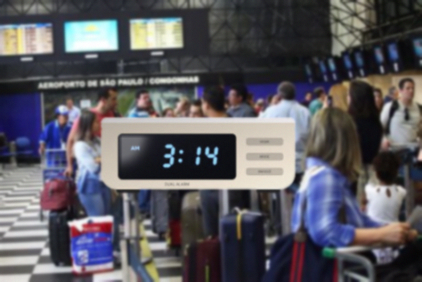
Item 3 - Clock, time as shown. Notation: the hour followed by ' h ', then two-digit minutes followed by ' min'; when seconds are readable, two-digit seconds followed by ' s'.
3 h 14 min
